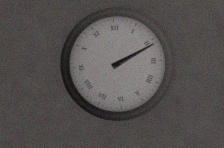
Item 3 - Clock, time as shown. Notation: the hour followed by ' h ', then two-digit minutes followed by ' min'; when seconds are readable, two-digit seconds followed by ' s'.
2 h 11 min
